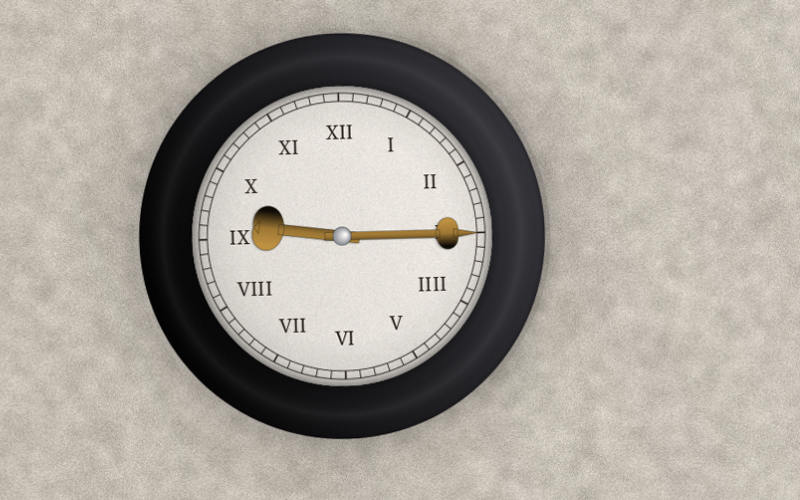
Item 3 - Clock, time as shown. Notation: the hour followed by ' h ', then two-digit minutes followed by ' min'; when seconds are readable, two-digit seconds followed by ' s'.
9 h 15 min
